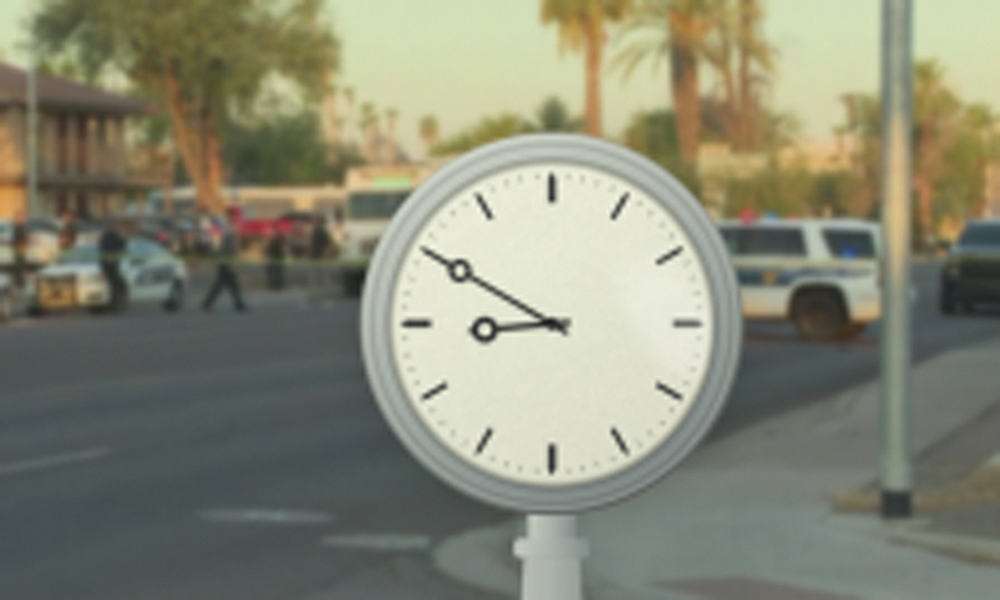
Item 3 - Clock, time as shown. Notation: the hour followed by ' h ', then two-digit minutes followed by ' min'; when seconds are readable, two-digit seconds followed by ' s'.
8 h 50 min
